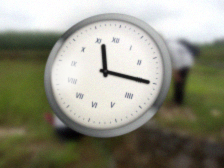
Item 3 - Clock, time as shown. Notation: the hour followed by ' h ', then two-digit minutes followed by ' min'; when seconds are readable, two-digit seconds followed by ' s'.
11 h 15 min
